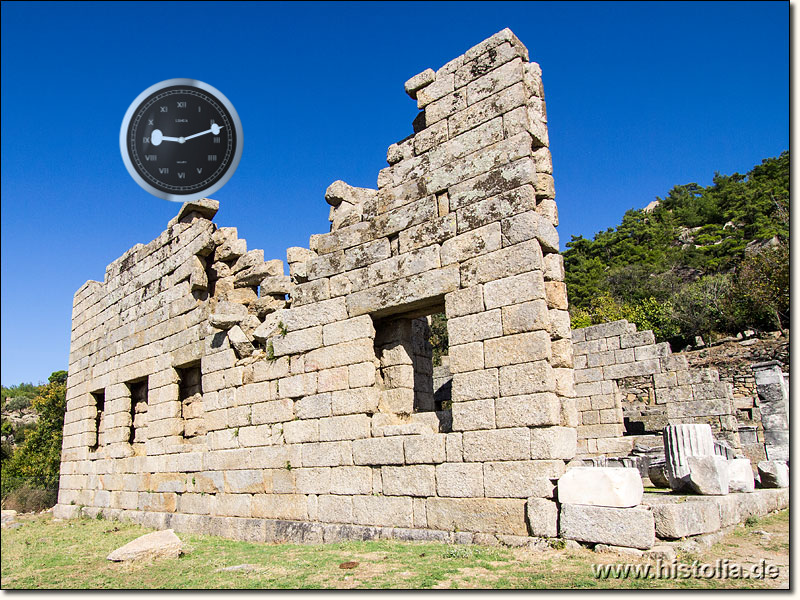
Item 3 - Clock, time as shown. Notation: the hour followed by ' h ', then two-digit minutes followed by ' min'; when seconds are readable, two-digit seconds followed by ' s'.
9 h 12 min
